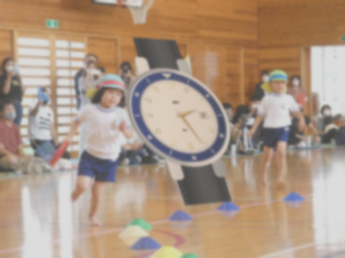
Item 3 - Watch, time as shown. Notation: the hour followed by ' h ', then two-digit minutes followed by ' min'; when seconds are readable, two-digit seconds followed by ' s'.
2 h 26 min
